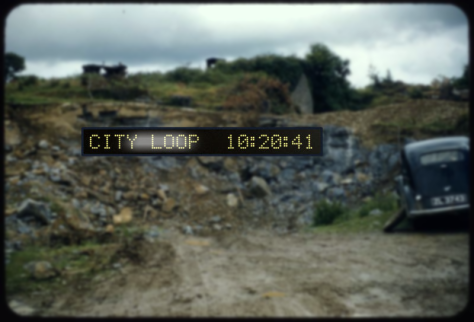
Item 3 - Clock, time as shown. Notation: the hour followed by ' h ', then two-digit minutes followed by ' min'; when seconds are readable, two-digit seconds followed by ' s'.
10 h 20 min 41 s
